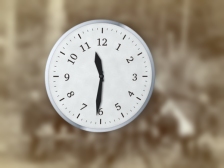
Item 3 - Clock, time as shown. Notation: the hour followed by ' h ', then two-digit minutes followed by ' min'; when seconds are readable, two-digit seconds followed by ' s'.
11 h 31 min
